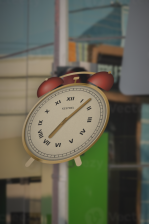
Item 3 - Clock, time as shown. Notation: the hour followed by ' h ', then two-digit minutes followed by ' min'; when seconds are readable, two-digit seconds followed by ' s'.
7 h 07 min
